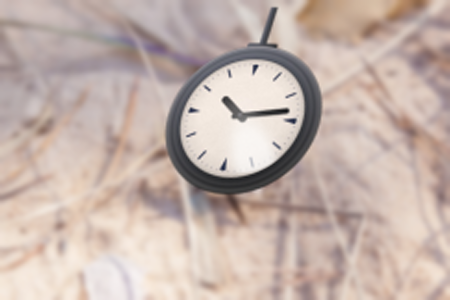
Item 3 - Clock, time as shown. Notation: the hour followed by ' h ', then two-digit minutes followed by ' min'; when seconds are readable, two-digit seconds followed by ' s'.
10 h 13 min
